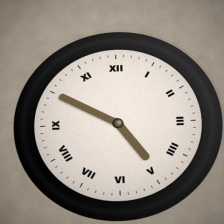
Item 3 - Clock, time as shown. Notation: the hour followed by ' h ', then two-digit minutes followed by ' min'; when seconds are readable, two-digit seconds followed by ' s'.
4 h 50 min
